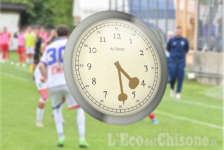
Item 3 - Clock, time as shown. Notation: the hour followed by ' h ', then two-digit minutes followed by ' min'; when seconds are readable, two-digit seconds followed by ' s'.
4 h 29 min
